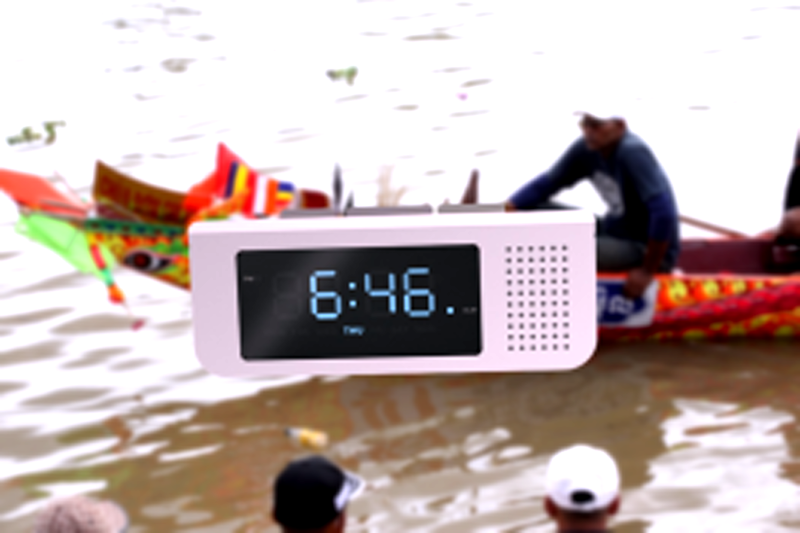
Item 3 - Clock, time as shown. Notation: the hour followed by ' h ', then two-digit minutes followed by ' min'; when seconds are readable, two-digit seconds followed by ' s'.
6 h 46 min
